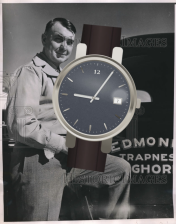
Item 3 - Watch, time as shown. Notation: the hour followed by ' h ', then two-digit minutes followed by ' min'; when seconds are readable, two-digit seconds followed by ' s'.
9 h 05 min
